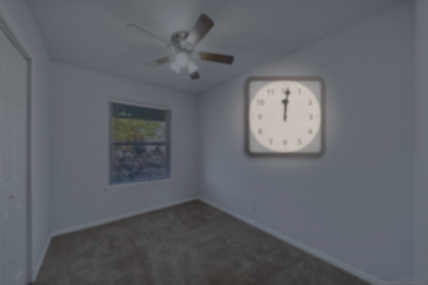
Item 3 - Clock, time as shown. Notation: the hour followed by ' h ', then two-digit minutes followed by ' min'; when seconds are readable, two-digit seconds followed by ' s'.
12 h 01 min
